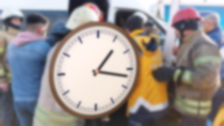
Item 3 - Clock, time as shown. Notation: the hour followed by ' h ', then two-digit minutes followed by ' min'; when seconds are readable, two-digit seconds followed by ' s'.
1 h 17 min
